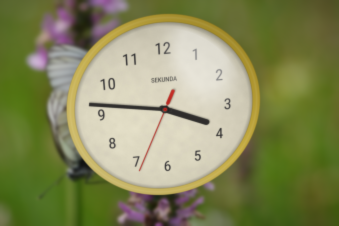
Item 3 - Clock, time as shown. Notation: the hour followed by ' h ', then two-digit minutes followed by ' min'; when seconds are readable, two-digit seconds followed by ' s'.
3 h 46 min 34 s
